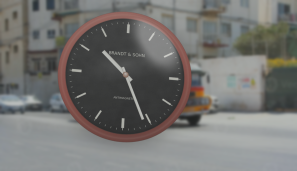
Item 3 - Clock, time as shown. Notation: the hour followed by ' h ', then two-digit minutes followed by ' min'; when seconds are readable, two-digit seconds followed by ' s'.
10 h 26 min
